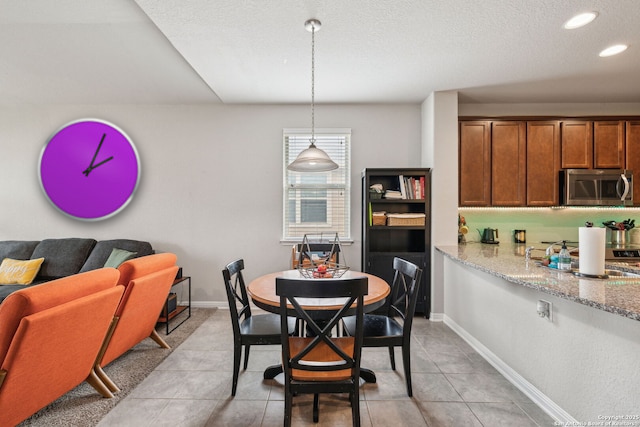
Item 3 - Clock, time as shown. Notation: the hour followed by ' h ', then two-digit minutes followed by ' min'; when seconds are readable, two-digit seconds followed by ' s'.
2 h 04 min
